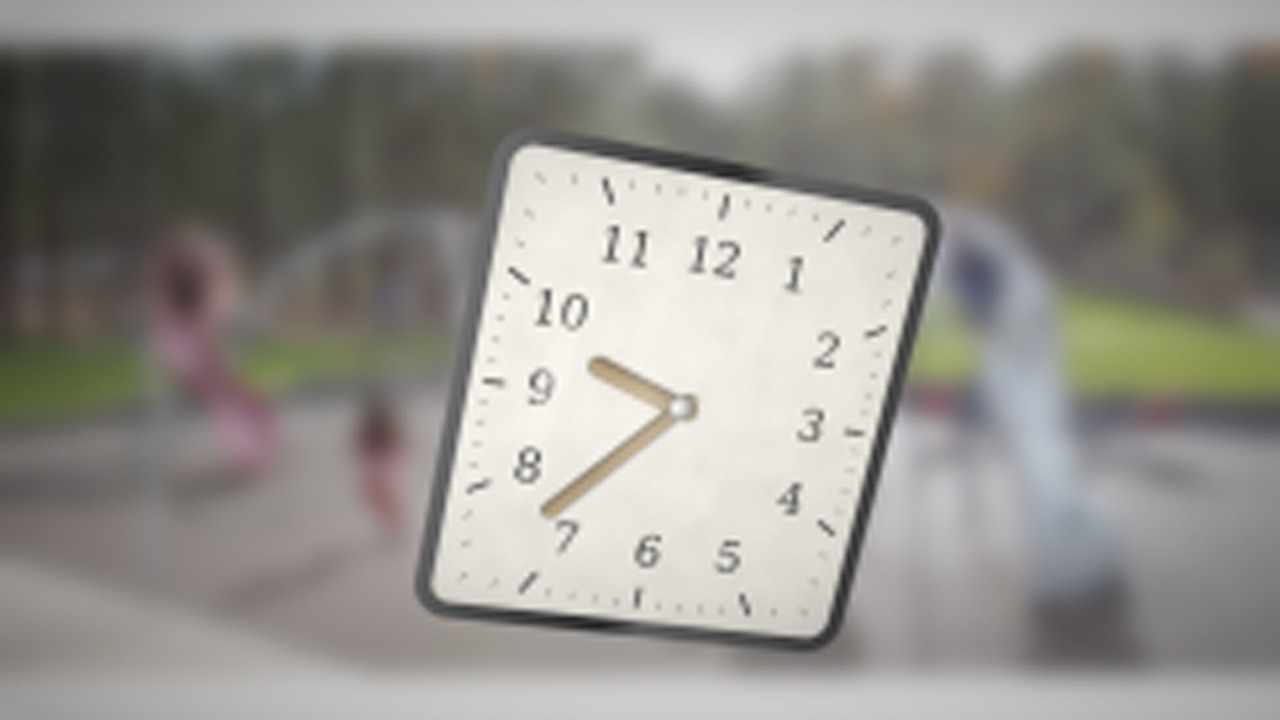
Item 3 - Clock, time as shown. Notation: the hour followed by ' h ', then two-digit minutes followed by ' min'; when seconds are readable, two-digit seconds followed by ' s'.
9 h 37 min
